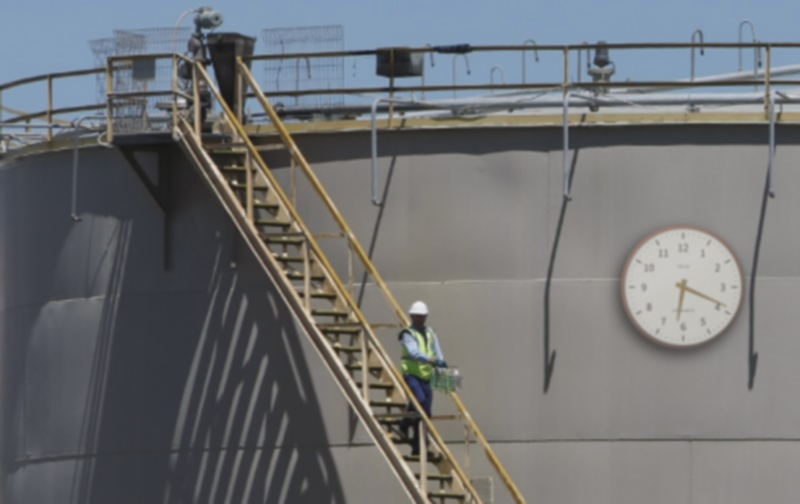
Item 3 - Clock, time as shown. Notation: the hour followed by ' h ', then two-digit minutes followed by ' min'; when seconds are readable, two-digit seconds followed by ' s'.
6 h 19 min
